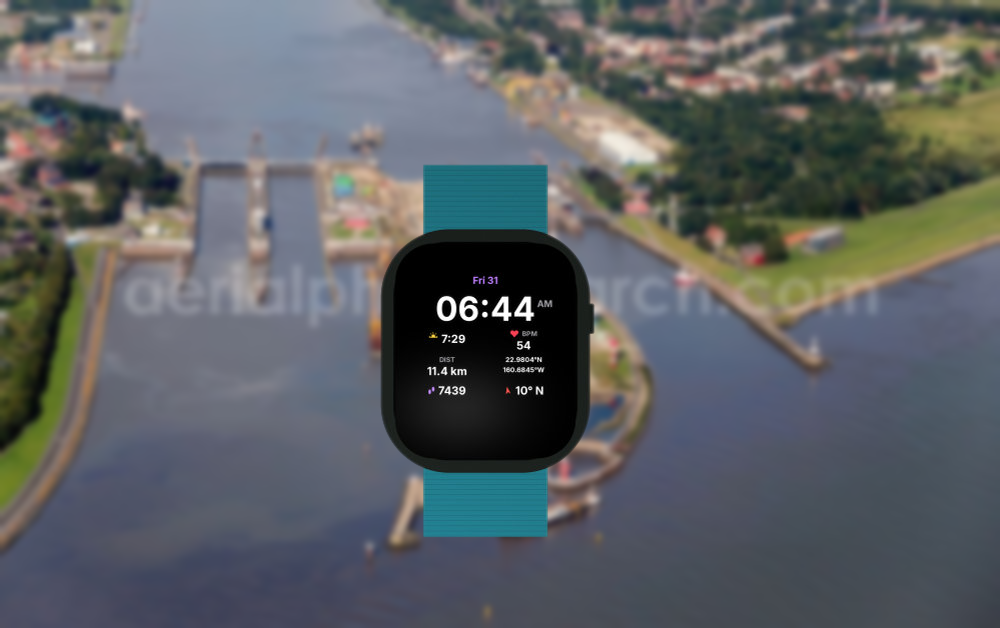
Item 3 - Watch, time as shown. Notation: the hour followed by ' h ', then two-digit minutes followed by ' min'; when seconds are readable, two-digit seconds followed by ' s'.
6 h 44 min
